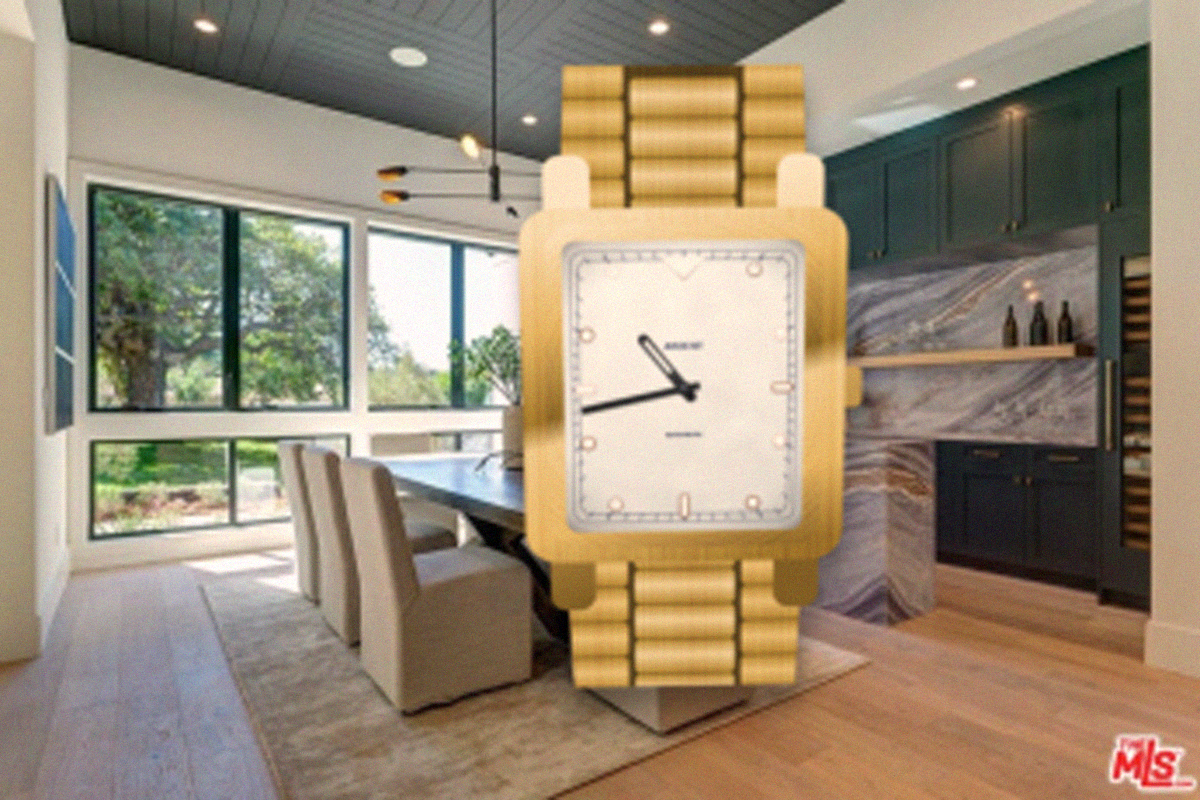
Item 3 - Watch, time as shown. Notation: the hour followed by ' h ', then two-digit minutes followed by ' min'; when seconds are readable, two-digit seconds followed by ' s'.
10 h 43 min
